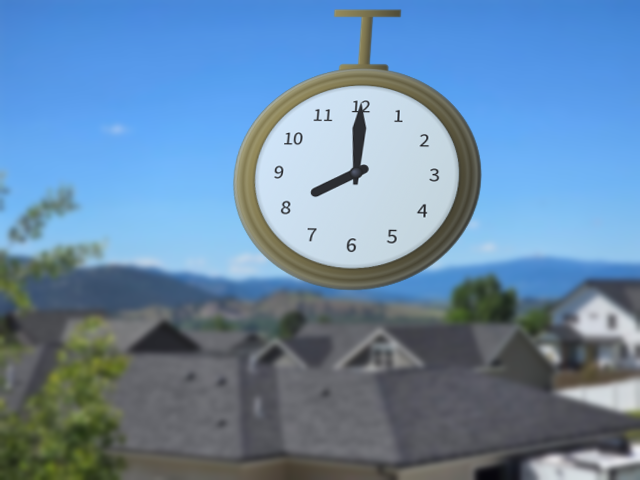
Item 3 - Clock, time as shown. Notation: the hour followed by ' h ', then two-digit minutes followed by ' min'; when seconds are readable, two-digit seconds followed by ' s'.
8 h 00 min
